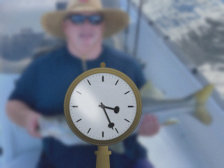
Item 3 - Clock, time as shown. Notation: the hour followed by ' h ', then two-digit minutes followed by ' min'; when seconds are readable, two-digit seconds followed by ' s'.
3 h 26 min
